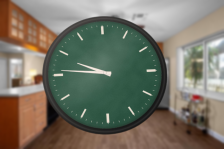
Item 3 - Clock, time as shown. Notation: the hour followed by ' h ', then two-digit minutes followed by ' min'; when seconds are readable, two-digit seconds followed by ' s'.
9 h 46 min
